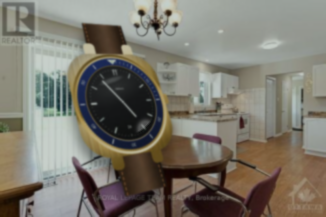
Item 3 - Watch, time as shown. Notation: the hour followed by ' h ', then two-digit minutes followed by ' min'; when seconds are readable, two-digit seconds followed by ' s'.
4 h 54 min
